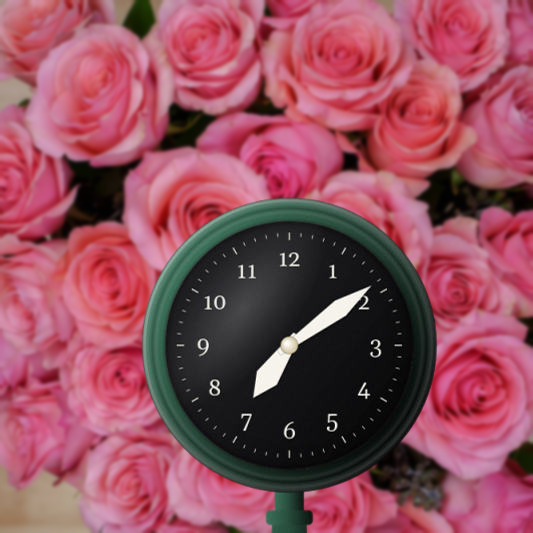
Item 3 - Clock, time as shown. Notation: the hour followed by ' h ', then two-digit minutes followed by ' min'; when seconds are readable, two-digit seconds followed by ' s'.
7 h 09 min
